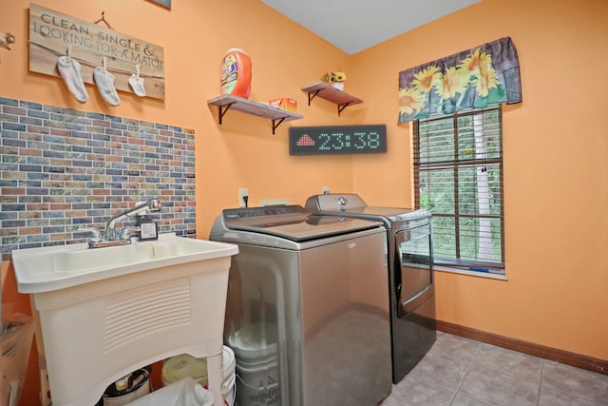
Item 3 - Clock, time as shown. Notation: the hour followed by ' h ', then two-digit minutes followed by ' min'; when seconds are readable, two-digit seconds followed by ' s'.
23 h 38 min
